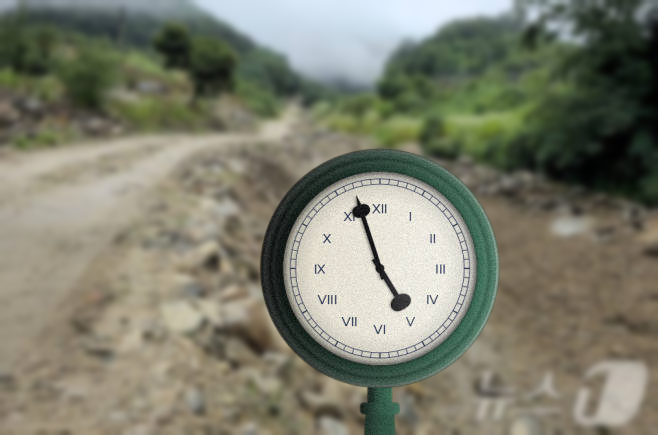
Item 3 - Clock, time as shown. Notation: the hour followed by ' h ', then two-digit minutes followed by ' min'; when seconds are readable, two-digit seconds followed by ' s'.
4 h 57 min
